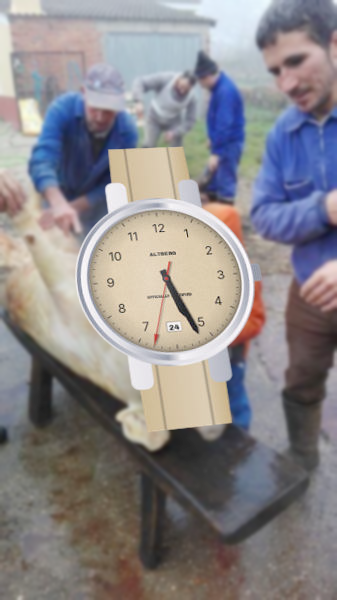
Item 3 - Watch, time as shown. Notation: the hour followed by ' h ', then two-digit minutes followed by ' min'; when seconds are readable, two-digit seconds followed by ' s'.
5 h 26 min 33 s
